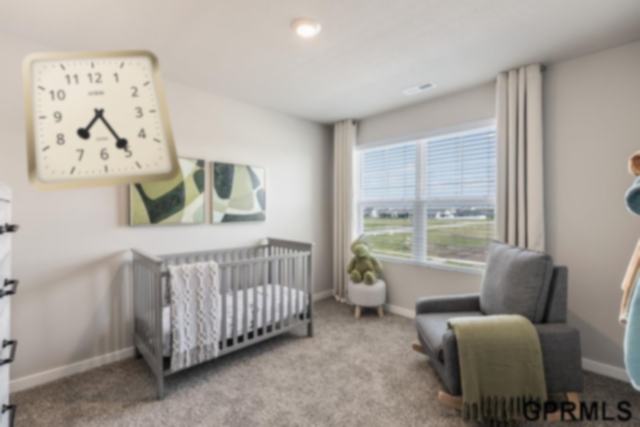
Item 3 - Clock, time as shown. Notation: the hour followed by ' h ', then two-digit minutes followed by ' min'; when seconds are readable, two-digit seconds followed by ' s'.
7 h 25 min
